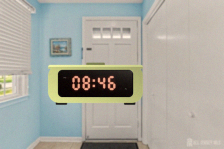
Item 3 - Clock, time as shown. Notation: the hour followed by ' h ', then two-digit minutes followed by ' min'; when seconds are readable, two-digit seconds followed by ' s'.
8 h 46 min
